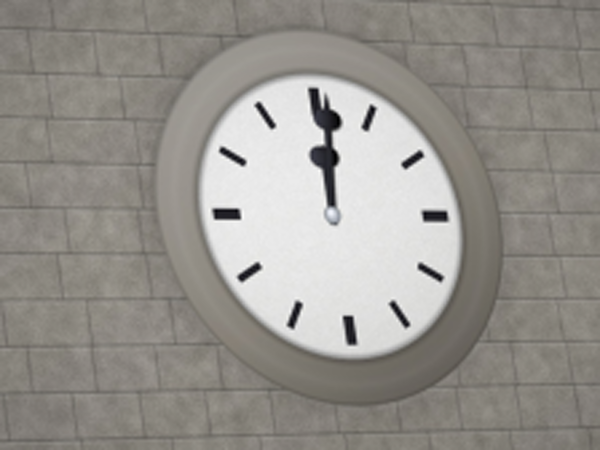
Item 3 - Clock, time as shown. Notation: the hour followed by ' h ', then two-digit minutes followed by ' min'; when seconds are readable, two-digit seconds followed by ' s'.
12 h 01 min
